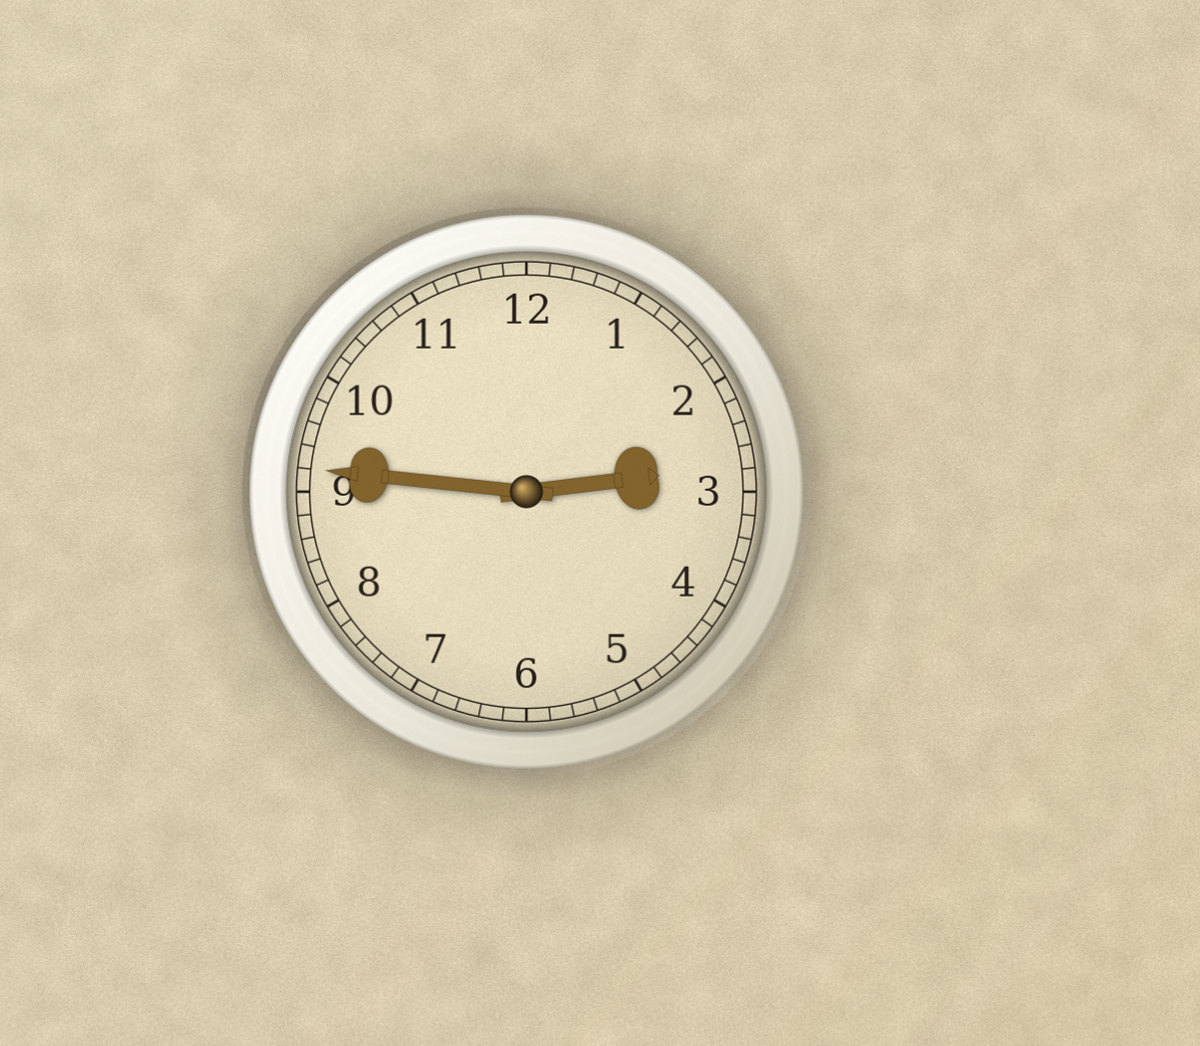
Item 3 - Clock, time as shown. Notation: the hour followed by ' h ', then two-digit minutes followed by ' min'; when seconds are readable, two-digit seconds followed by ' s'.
2 h 46 min
